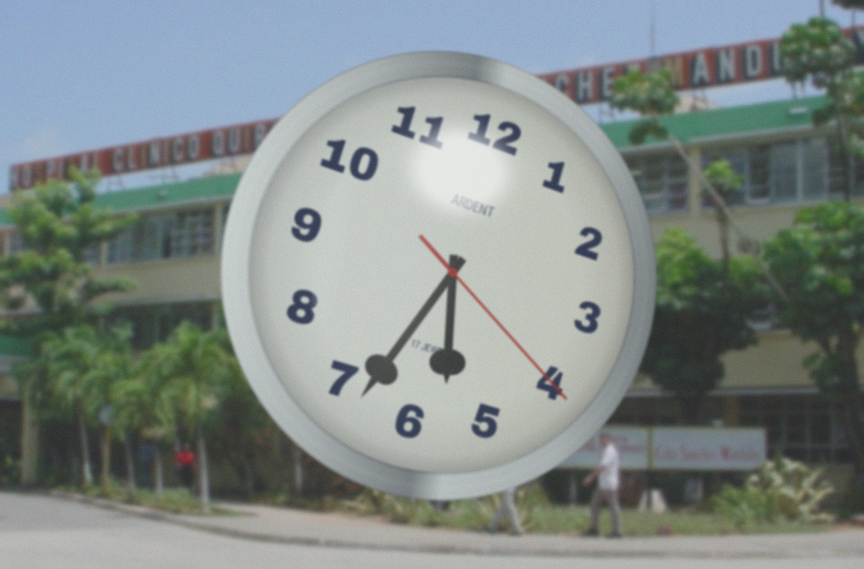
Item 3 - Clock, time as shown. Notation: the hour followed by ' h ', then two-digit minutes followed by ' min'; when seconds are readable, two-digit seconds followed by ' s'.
5 h 33 min 20 s
